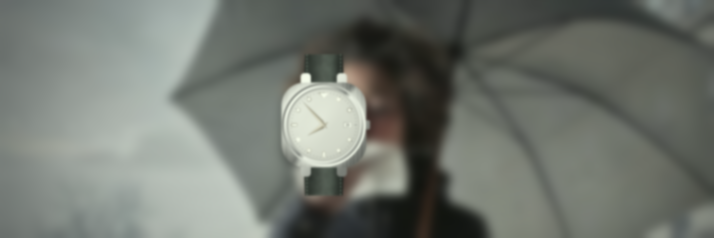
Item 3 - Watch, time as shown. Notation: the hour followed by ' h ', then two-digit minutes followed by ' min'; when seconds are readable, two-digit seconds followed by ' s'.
7 h 53 min
